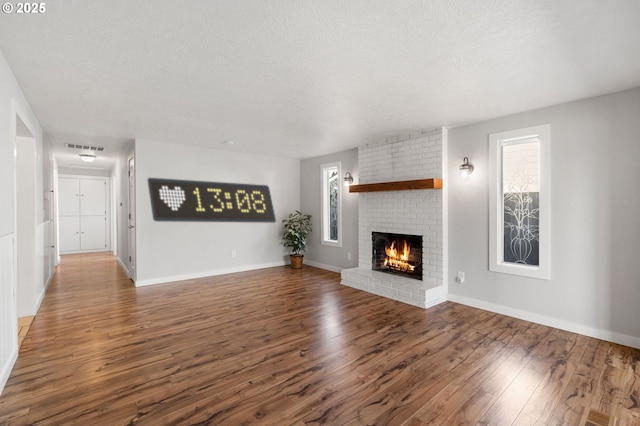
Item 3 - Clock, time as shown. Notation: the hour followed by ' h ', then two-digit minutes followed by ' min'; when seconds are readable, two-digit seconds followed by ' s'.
13 h 08 min
